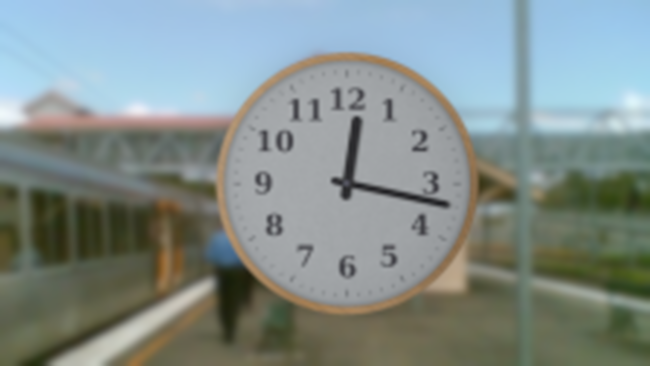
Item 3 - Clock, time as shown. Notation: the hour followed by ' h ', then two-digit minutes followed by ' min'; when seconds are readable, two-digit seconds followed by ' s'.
12 h 17 min
